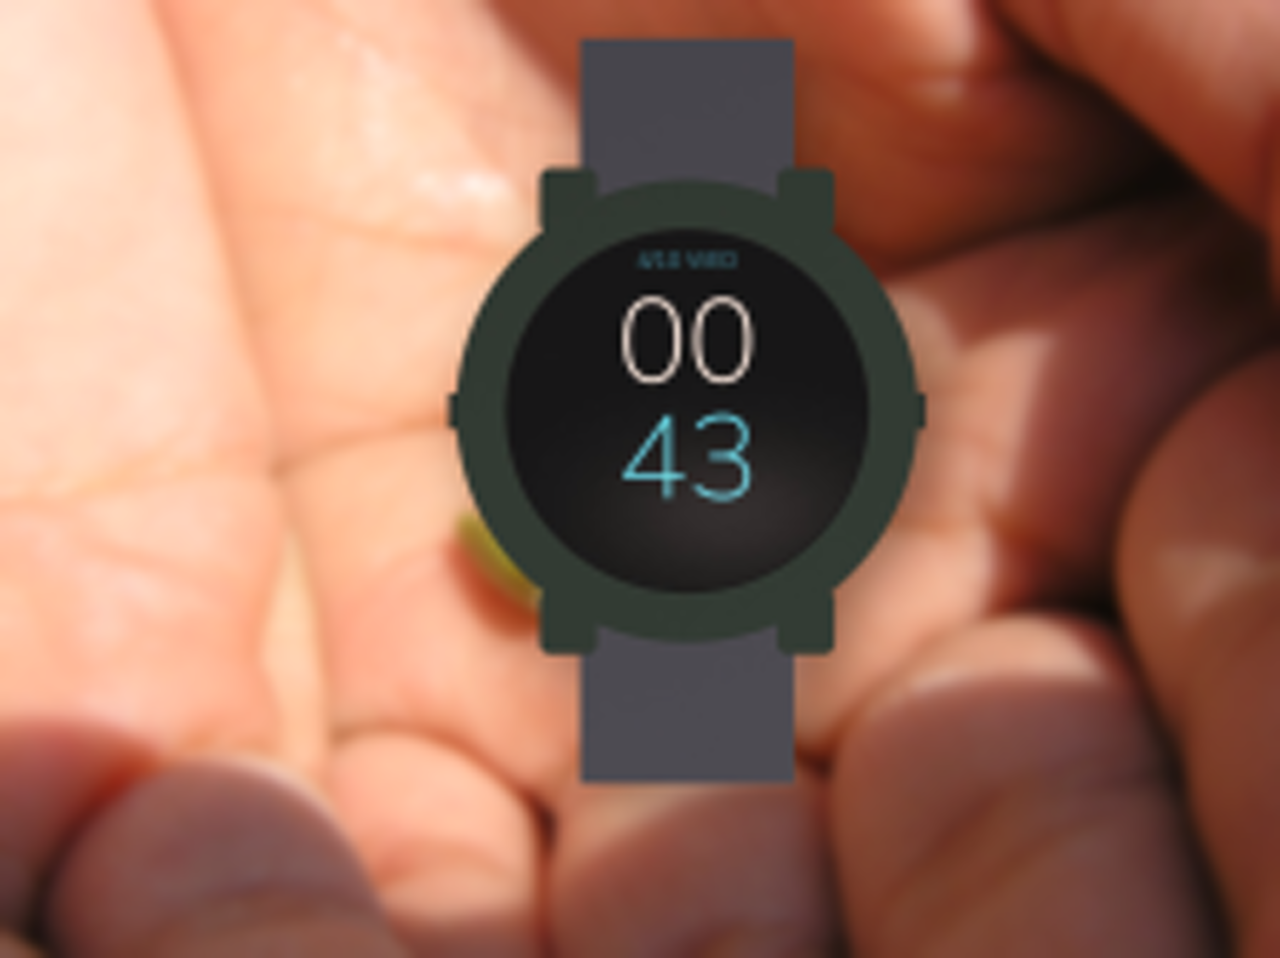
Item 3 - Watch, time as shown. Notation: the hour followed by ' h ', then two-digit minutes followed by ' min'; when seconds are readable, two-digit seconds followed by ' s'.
0 h 43 min
